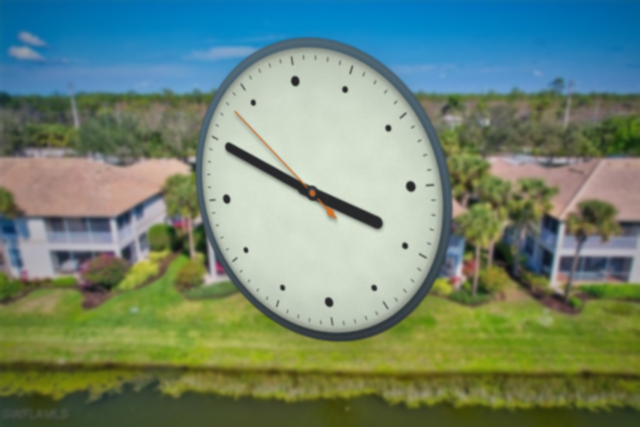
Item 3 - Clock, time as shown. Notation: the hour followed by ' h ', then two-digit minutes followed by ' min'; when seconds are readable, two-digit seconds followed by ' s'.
3 h 49 min 53 s
